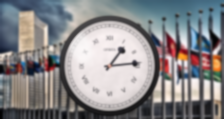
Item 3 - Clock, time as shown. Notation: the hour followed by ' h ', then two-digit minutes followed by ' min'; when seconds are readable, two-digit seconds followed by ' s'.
1 h 14 min
